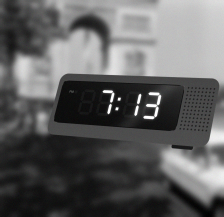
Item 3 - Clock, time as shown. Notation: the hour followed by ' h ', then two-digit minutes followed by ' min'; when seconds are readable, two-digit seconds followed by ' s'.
7 h 13 min
